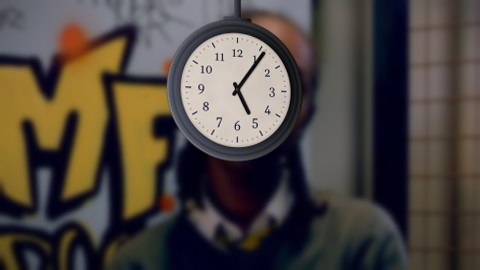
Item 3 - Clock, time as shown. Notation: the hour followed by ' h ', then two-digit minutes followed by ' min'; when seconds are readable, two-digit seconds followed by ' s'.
5 h 06 min
